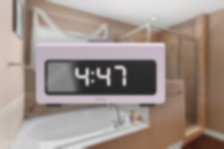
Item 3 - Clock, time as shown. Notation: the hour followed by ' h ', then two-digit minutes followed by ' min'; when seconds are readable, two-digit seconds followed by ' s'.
4 h 47 min
